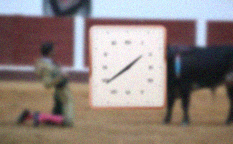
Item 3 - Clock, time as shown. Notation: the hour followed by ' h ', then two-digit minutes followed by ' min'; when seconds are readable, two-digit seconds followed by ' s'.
1 h 39 min
